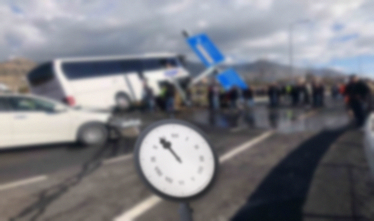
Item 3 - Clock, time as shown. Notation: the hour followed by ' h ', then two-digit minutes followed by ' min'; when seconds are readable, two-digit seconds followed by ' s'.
10 h 54 min
